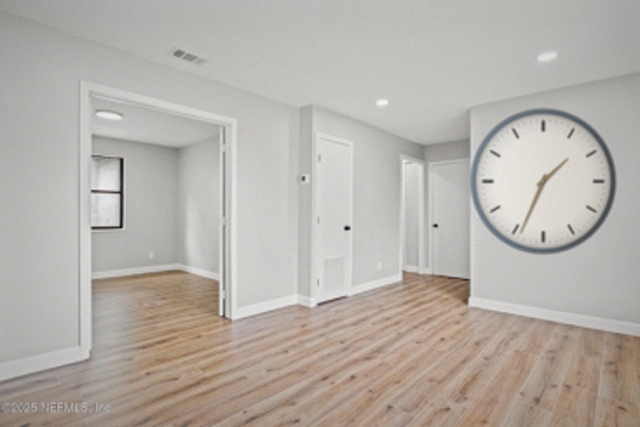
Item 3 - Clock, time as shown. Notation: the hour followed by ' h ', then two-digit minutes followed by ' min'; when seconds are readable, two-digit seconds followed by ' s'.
1 h 34 min
